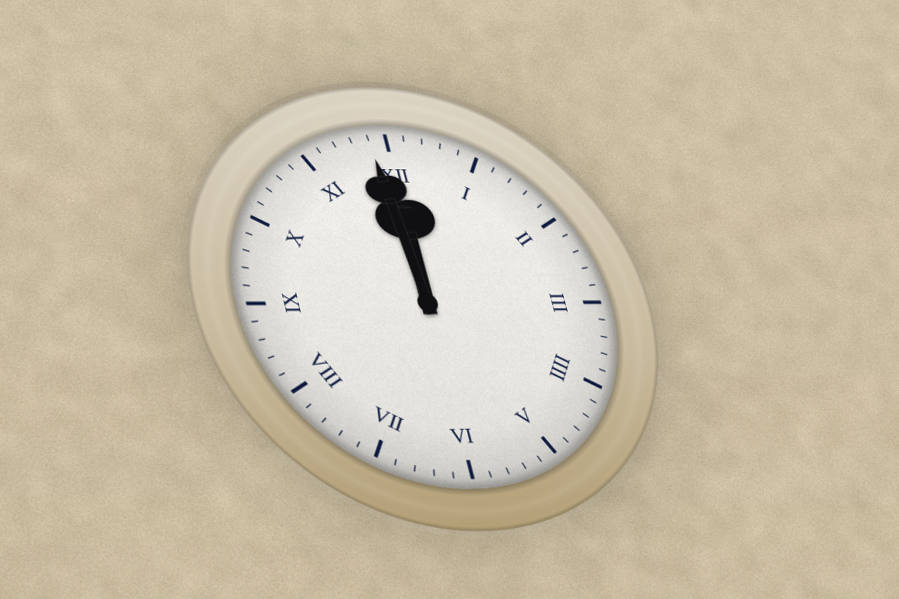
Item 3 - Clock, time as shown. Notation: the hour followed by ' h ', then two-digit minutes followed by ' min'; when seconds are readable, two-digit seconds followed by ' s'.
11 h 59 min
